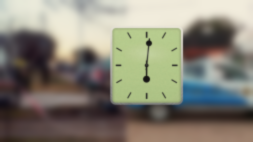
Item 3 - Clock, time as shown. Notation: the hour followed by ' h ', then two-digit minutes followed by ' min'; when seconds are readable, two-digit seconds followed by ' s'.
6 h 01 min
